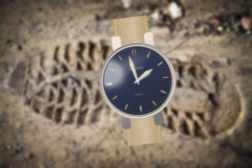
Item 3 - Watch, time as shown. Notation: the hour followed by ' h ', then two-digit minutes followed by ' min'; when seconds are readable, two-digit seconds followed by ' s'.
1 h 58 min
